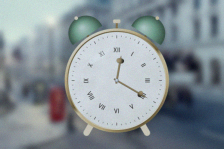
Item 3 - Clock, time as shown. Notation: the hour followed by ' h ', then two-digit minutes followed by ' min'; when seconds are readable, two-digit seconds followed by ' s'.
12 h 20 min
